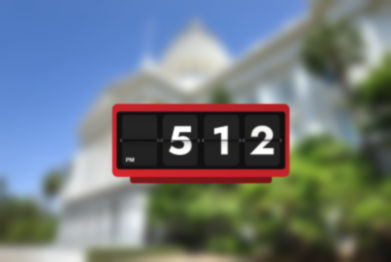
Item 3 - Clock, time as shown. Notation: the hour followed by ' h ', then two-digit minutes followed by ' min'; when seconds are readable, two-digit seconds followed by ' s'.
5 h 12 min
